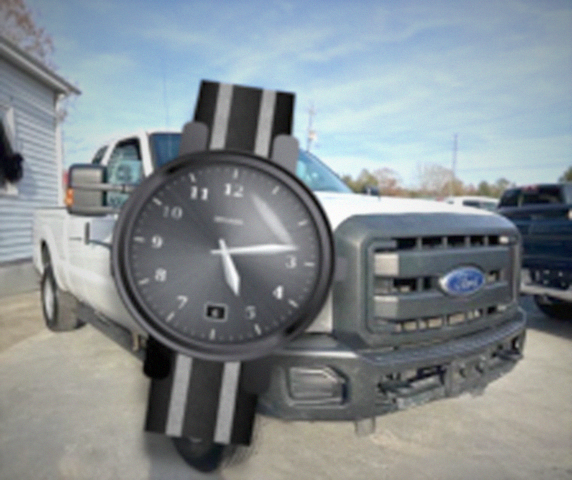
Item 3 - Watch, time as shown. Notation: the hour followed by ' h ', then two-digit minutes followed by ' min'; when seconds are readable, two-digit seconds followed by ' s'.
5 h 13 min
